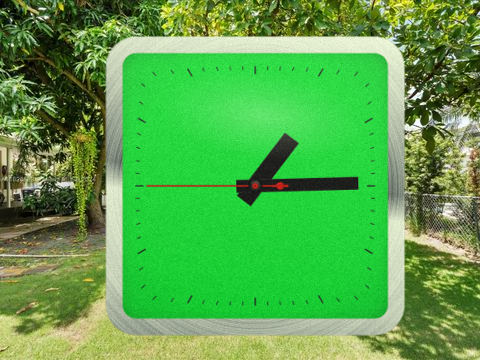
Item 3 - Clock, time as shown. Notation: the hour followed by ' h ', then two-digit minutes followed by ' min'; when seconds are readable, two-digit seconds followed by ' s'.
1 h 14 min 45 s
